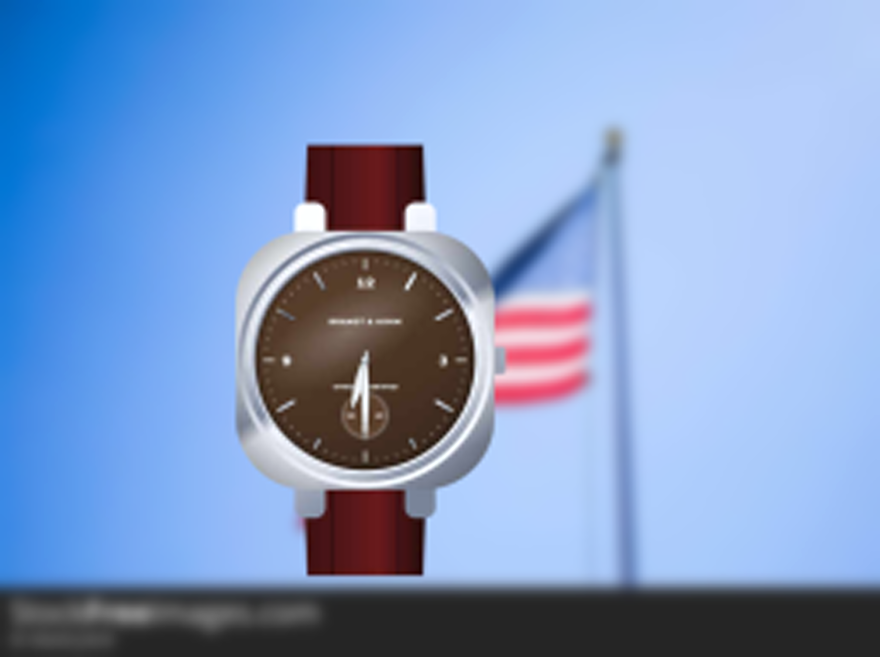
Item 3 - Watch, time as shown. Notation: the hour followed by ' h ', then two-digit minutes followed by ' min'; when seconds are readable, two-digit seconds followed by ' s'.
6 h 30 min
